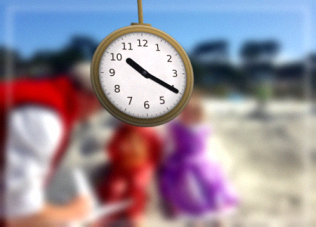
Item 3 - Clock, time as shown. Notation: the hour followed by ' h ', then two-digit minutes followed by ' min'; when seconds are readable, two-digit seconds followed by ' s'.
10 h 20 min
